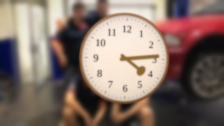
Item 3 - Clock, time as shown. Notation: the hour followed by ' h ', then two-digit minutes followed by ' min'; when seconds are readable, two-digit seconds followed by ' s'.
4 h 14 min
